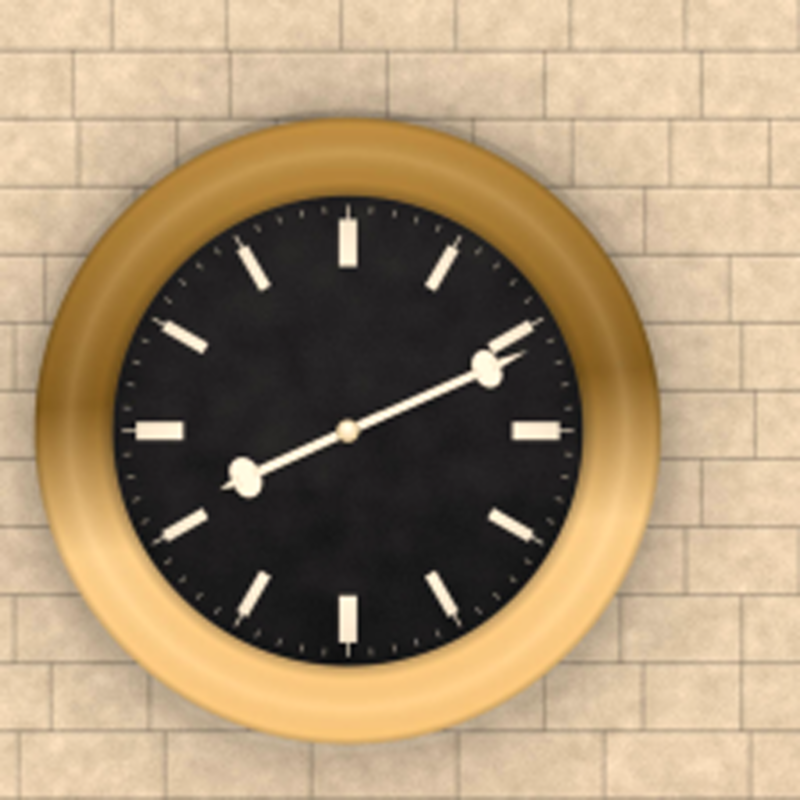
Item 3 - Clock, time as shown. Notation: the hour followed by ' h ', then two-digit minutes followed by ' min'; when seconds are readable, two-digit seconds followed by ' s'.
8 h 11 min
